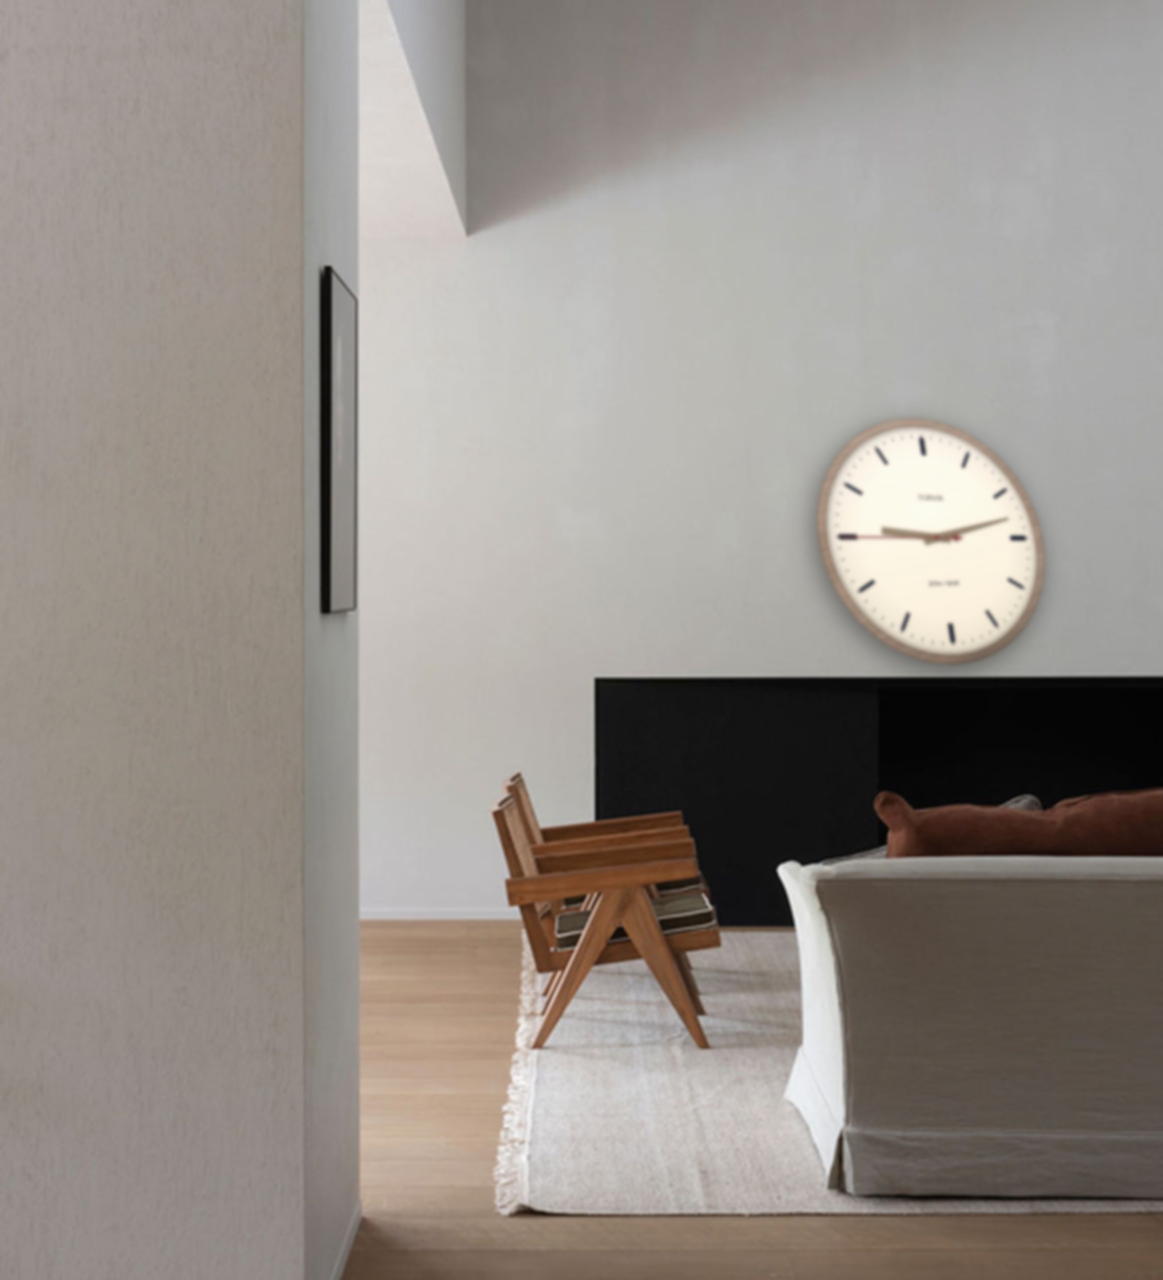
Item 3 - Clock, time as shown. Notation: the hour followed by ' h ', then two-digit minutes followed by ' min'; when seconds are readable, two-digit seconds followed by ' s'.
9 h 12 min 45 s
